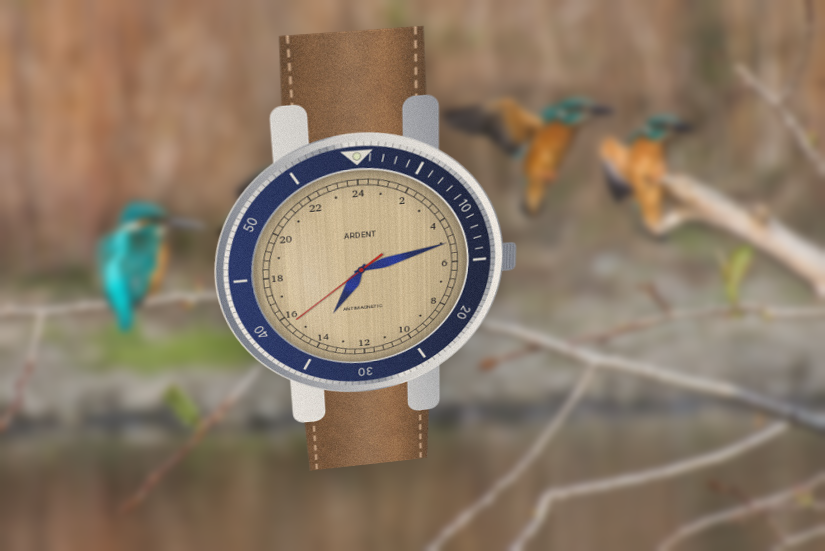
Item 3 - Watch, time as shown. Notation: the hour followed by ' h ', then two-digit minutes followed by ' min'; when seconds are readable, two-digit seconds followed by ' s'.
14 h 12 min 39 s
